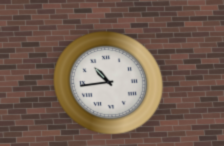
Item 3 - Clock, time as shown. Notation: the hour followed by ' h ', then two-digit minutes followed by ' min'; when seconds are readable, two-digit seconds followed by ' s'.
10 h 44 min
